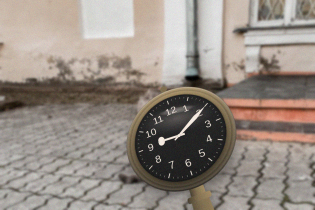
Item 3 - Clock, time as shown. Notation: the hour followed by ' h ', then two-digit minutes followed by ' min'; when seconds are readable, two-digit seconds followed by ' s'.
9 h 10 min
